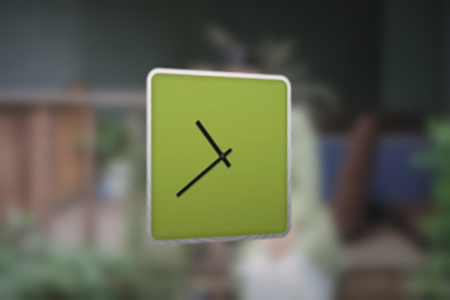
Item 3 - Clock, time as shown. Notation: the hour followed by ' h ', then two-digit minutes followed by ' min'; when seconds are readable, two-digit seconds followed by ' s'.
10 h 39 min
